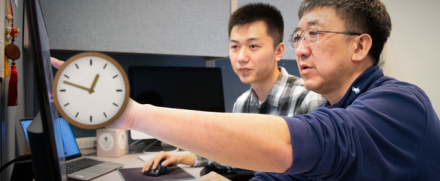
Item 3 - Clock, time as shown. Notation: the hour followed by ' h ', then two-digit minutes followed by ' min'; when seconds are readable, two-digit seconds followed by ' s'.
12 h 48 min
